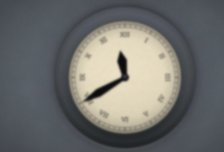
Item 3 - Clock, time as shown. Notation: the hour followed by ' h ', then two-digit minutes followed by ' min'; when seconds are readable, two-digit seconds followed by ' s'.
11 h 40 min
